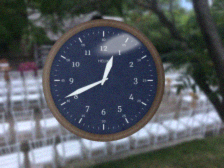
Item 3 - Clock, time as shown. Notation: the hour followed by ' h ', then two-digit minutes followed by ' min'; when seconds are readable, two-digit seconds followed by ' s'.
12 h 41 min
